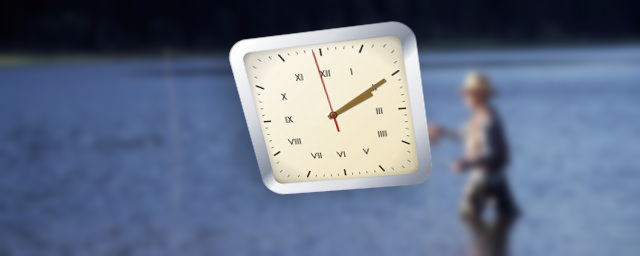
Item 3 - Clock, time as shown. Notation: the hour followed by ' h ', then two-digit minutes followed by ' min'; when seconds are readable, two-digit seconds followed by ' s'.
2 h 09 min 59 s
